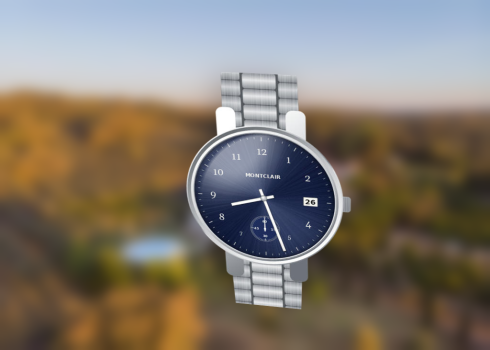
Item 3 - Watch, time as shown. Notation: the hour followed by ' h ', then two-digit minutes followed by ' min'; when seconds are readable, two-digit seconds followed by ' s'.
8 h 27 min
